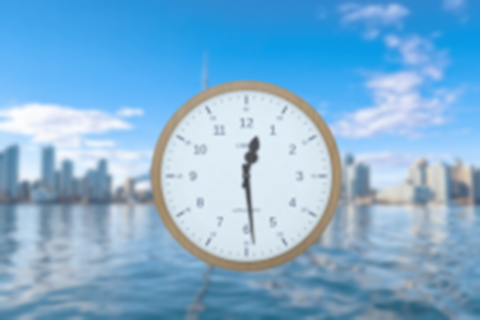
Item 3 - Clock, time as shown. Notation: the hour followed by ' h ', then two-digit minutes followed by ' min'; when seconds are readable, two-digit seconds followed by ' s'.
12 h 29 min
